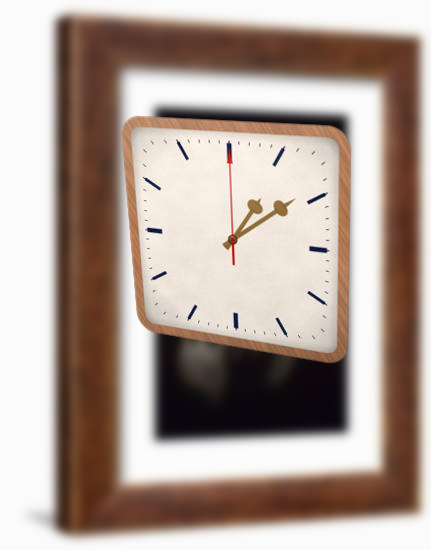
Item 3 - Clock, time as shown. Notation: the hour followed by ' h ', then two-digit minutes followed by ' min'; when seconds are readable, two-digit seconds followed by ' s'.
1 h 09 min 00 s
